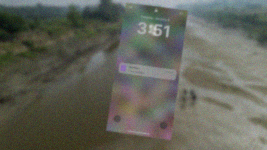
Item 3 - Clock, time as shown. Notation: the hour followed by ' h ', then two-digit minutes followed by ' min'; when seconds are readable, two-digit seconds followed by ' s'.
3 h 51 min
